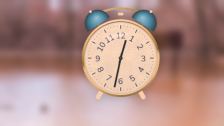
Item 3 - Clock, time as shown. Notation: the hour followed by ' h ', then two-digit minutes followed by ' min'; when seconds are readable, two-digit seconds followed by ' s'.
12 h 32 min
